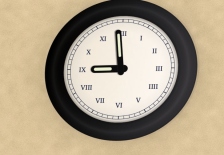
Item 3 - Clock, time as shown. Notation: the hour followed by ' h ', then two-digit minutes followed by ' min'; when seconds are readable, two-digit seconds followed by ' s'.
8 h 59 min
